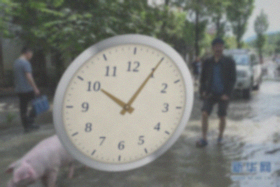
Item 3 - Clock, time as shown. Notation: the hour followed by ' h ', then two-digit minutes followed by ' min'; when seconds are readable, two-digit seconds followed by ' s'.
10 h 05 min
